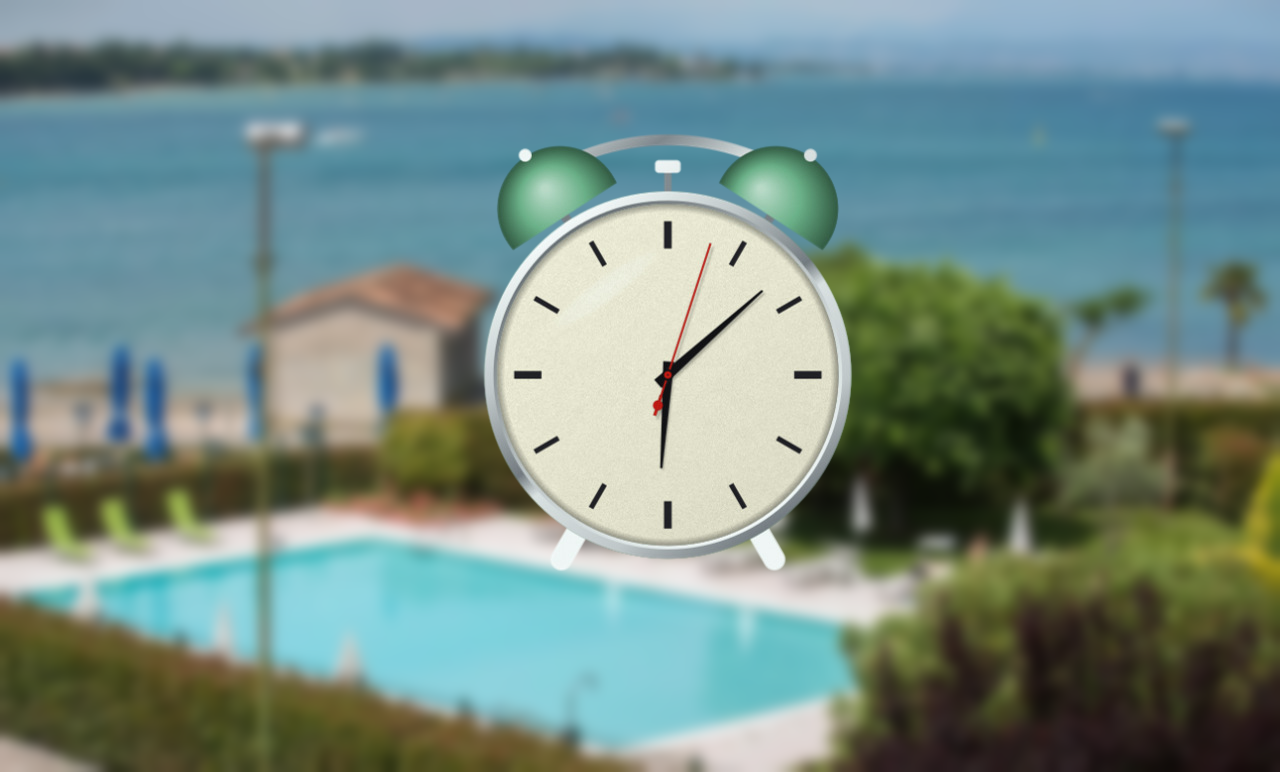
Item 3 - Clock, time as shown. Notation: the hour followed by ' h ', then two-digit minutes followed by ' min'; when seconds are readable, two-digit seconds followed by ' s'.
6 h 08 min 03 s
